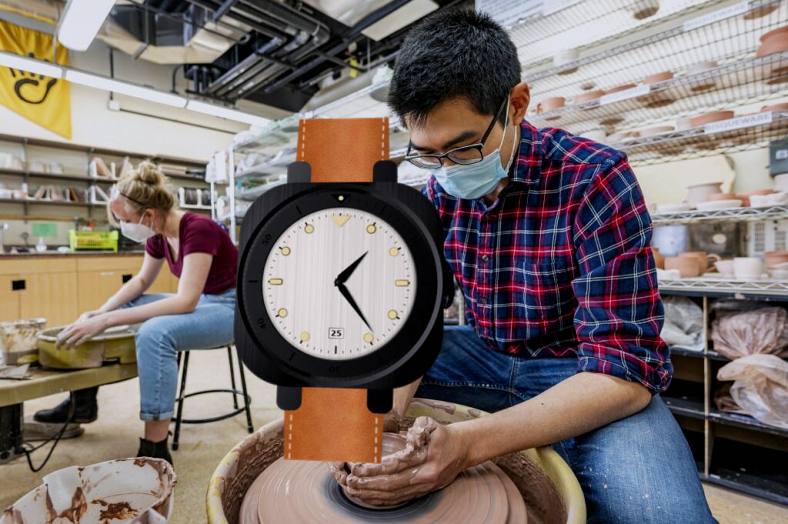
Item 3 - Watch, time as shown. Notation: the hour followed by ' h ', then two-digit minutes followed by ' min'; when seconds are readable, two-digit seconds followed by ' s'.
1 h 24 min
